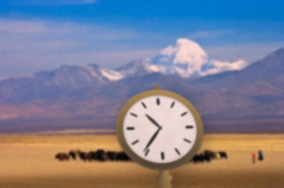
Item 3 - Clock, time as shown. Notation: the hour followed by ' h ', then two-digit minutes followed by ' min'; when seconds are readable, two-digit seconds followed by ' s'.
10 h 36 min
